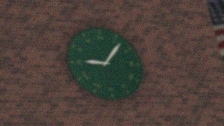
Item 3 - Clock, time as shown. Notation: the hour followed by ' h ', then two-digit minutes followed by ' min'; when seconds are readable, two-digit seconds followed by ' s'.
9 h 07 min
